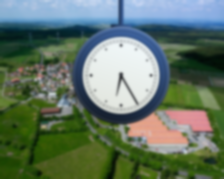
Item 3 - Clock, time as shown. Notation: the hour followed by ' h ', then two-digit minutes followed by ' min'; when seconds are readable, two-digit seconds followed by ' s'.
6 h 25 min
